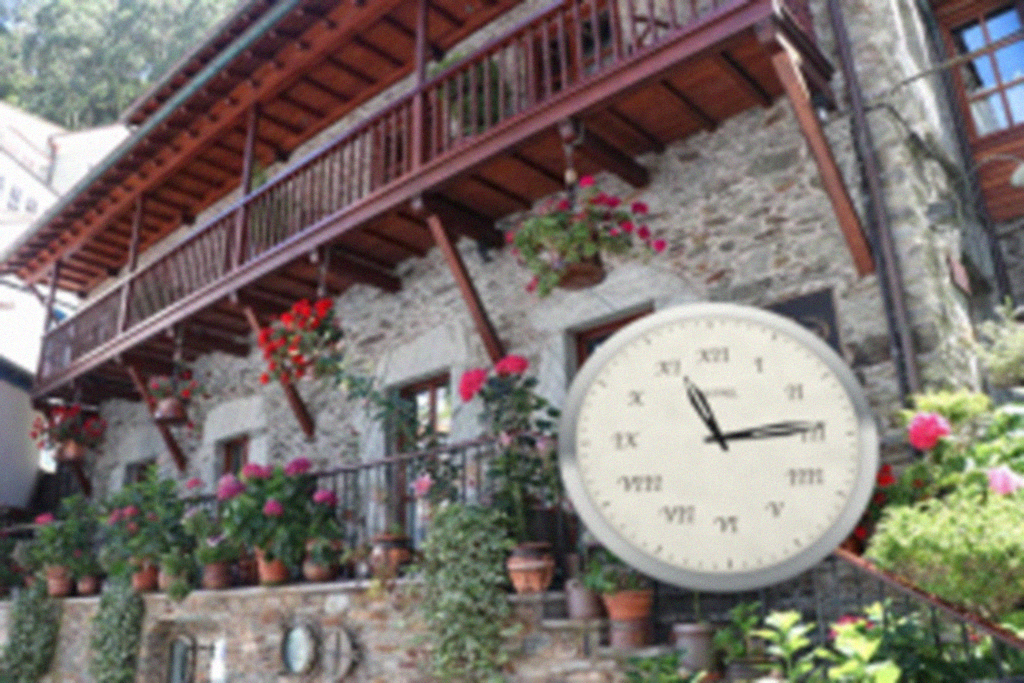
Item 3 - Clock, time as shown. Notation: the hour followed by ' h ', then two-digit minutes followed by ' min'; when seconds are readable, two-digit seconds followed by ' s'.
11 h 14 min
